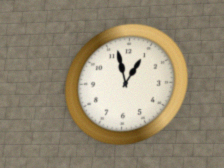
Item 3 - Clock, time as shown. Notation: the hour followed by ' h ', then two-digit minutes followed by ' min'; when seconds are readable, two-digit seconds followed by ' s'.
12 h 57 min
